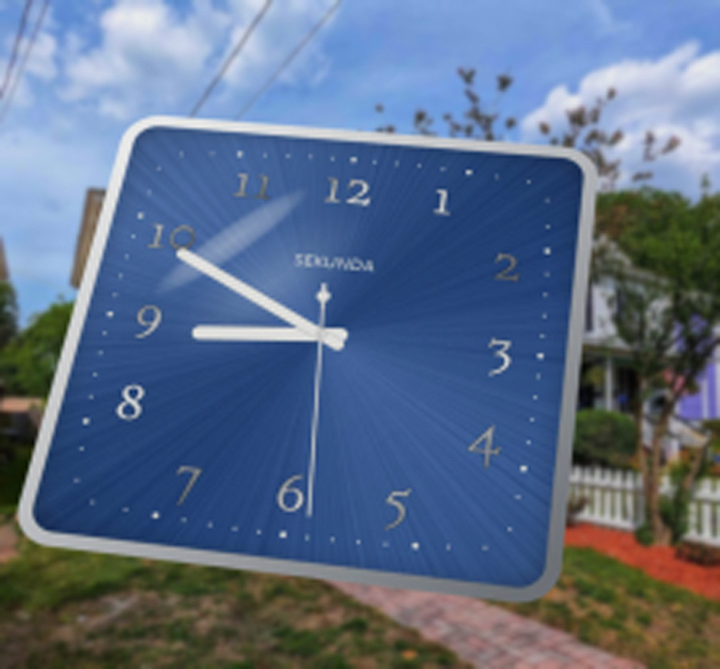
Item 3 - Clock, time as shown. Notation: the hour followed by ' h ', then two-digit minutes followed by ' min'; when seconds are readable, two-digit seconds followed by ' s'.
8 h 49 min 29 s
